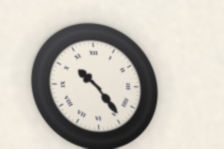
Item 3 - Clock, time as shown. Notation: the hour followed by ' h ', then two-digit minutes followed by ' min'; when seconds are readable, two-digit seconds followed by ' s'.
10 h 24 min
